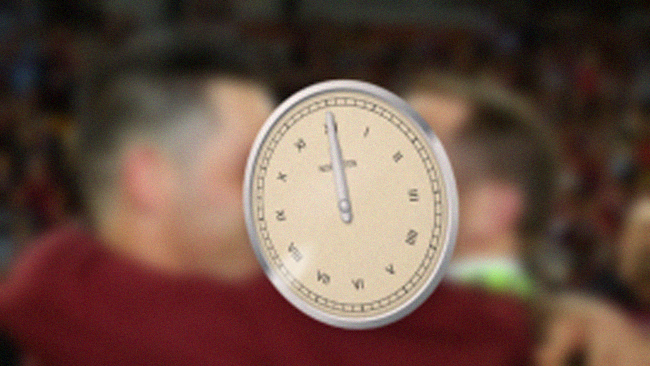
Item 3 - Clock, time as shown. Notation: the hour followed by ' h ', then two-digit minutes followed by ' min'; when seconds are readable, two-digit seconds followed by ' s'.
12 h 00 min
